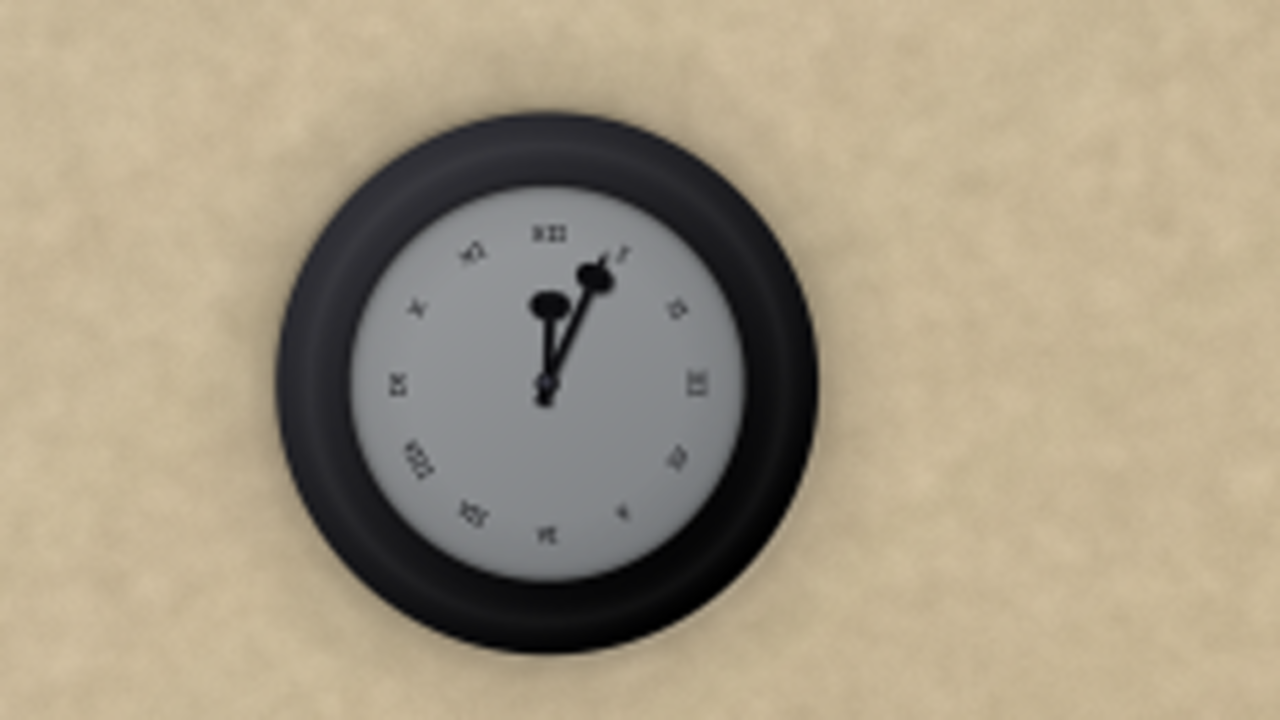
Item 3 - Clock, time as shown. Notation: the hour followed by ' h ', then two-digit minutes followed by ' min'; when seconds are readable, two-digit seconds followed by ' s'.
12 h 04 min
